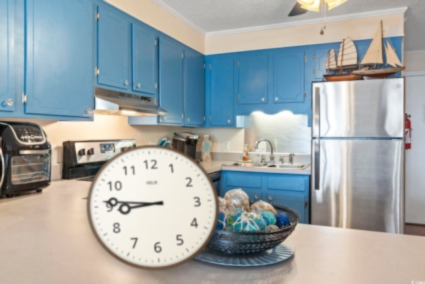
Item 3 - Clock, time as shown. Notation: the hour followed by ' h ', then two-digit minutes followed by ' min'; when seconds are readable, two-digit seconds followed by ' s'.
8 h 46 min
